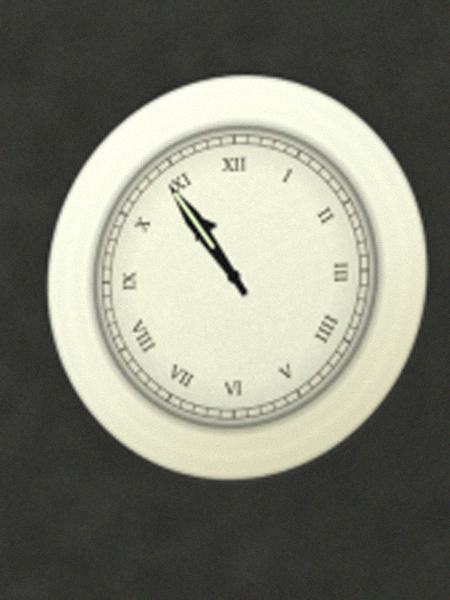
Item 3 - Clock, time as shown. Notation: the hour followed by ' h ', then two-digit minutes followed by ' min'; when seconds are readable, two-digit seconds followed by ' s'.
10 h 54 min
